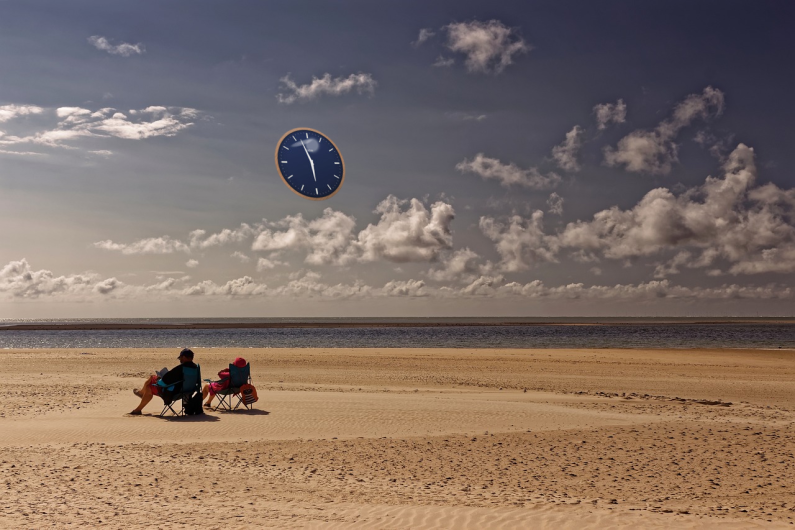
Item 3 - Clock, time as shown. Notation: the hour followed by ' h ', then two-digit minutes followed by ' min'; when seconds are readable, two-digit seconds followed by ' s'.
5 h 57 min
